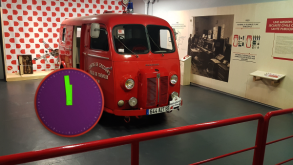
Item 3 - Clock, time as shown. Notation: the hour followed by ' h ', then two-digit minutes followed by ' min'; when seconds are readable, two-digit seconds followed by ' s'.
11 h 59 min
